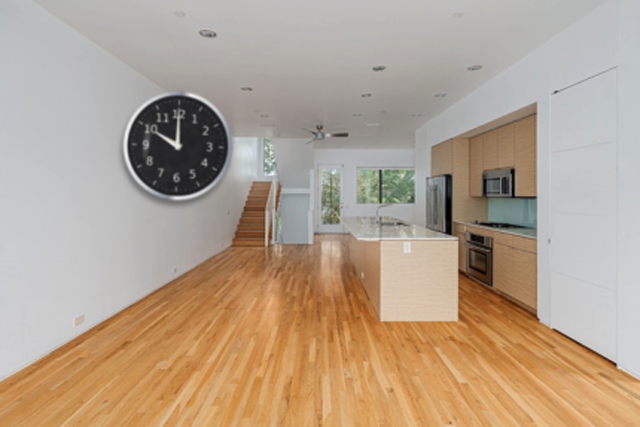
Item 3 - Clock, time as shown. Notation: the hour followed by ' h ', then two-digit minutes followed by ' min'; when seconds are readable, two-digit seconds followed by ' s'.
10 h 00 min
